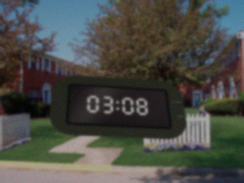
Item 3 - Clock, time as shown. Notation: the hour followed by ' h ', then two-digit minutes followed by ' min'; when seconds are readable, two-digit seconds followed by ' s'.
3 h 08 min
